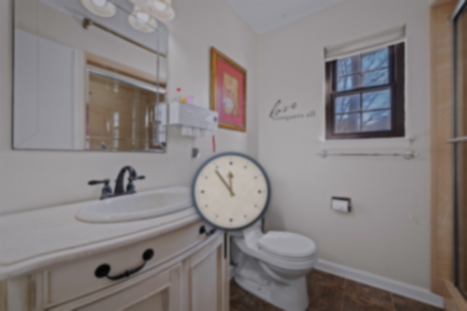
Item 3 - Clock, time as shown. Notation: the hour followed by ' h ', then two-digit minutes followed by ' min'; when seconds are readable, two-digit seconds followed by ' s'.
11 h 54 min
